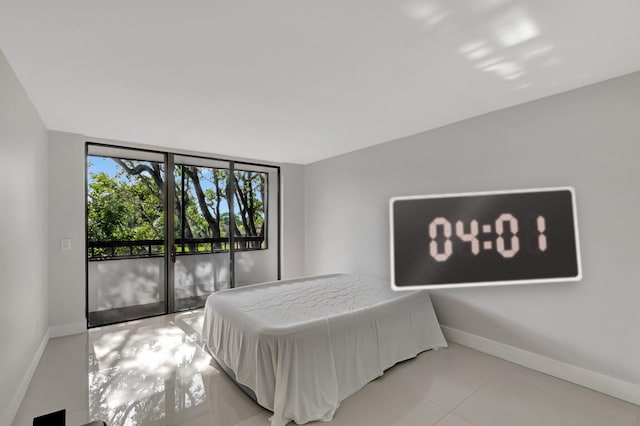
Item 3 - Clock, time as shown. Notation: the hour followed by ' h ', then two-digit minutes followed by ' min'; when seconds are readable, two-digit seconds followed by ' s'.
4 h 01 min
